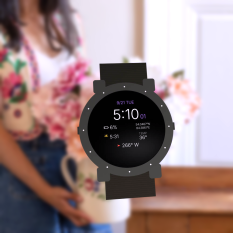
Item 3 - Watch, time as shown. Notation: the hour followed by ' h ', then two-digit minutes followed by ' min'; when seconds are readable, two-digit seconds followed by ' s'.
5 h 10 min
